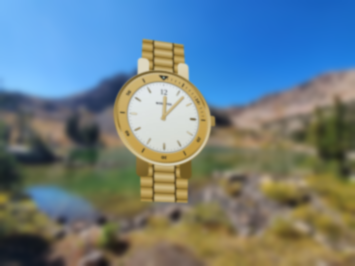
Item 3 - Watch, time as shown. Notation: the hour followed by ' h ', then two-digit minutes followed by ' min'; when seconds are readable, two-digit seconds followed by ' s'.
12 h 07 min
